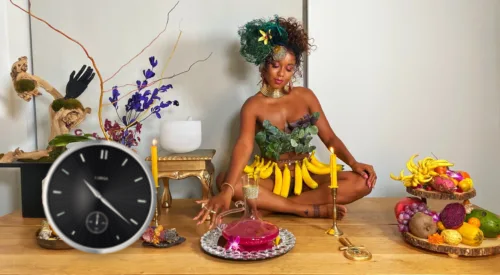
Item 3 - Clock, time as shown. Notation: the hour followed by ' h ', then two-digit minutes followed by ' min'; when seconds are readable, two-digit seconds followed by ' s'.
10 h 21 min
